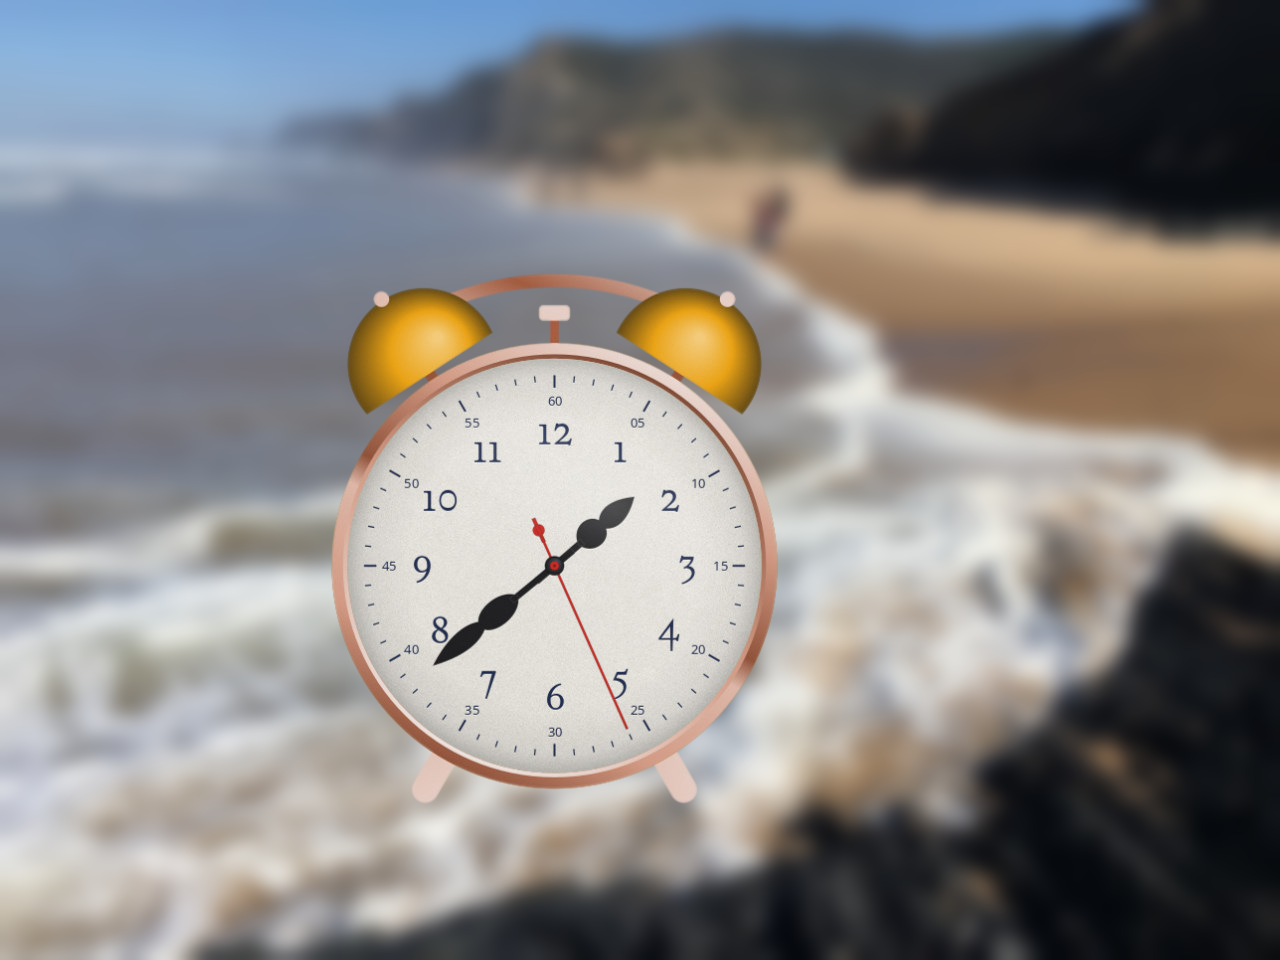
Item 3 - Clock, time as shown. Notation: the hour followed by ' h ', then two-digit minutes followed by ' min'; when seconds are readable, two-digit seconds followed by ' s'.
1 h 38 min 26 s
